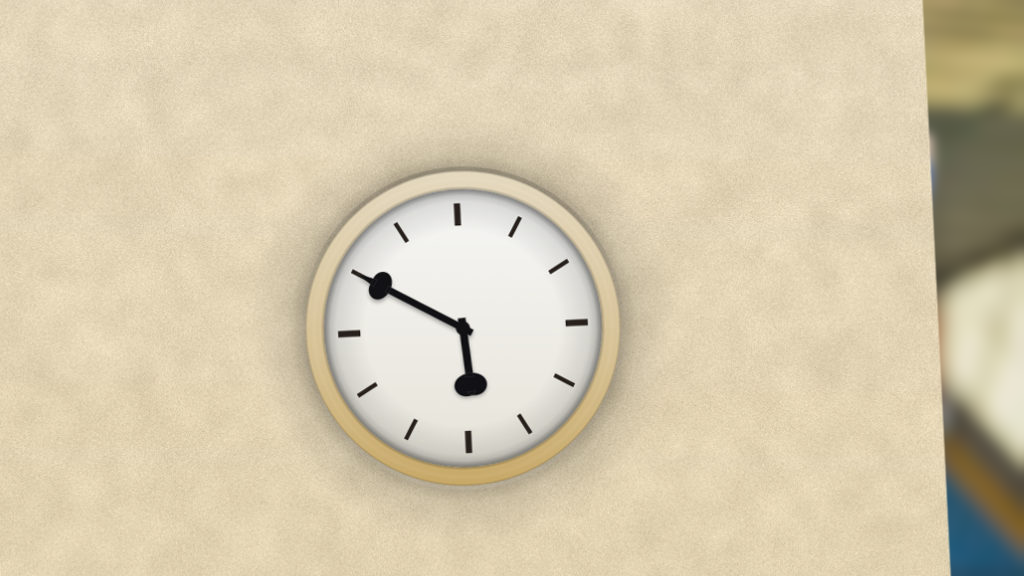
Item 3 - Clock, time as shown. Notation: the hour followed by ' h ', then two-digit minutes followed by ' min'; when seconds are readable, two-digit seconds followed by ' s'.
5 h 50 min
